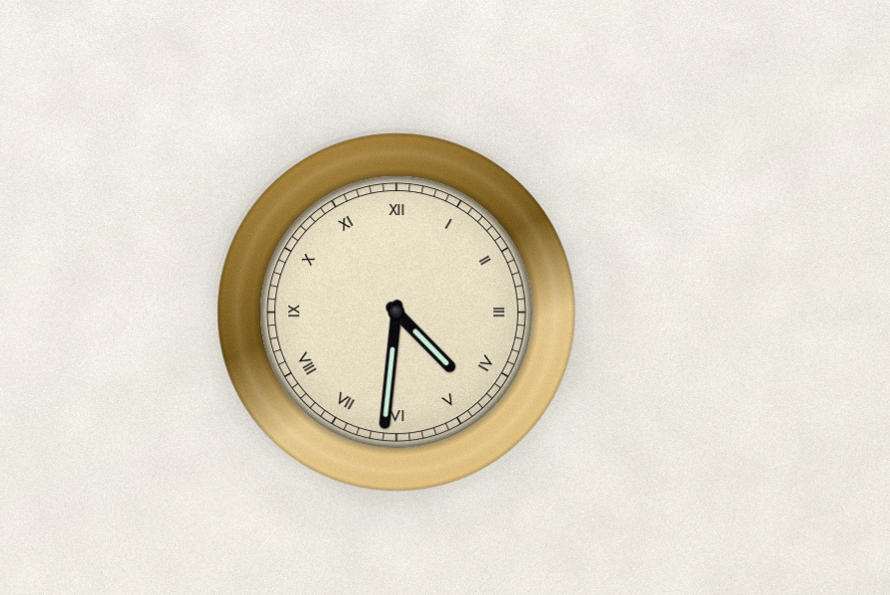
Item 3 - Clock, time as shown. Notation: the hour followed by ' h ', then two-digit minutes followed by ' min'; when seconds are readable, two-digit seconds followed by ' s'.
4 h 31 min
